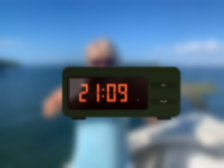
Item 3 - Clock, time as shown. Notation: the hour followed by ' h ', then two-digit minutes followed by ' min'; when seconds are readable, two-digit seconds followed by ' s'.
21 h 09 min
